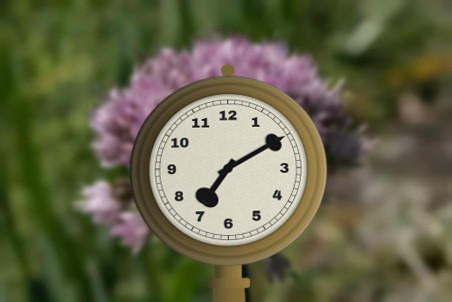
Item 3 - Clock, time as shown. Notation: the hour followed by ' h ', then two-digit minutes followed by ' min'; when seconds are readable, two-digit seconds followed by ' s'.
7 h 10 min
